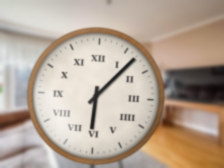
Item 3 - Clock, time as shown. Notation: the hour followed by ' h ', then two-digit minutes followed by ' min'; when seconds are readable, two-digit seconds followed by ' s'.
6 h 07 min
